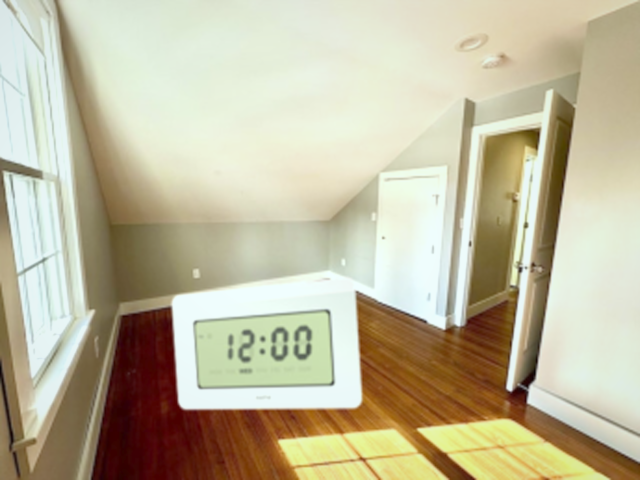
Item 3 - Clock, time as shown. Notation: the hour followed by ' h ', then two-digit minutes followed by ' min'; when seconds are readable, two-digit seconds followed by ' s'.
12 h 00 min
